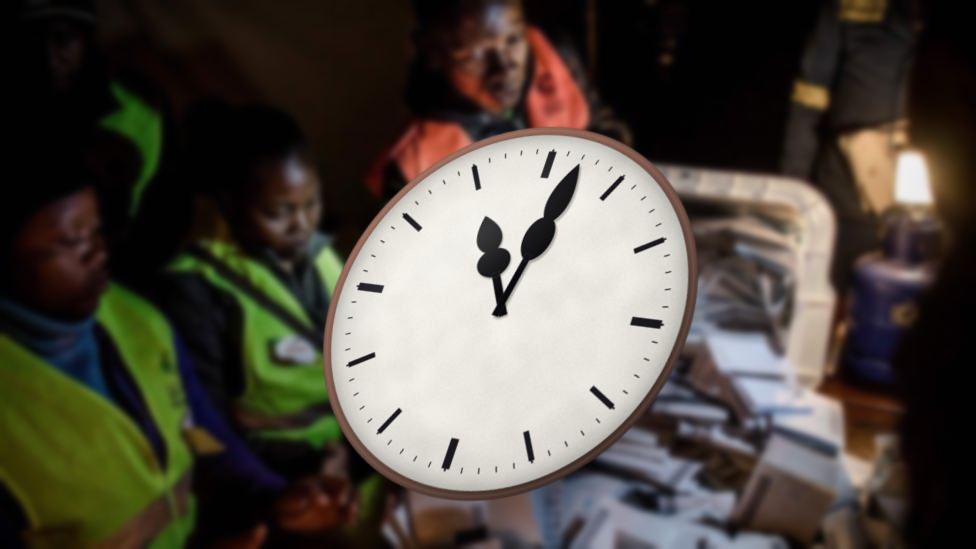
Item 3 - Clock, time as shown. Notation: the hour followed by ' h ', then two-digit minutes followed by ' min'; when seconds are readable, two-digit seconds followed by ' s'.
11 h 02 min
